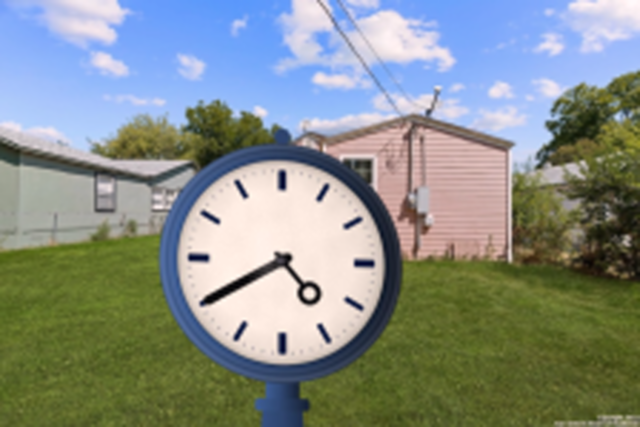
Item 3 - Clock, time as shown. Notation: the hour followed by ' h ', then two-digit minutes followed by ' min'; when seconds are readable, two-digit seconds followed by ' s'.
4 h 40 min
